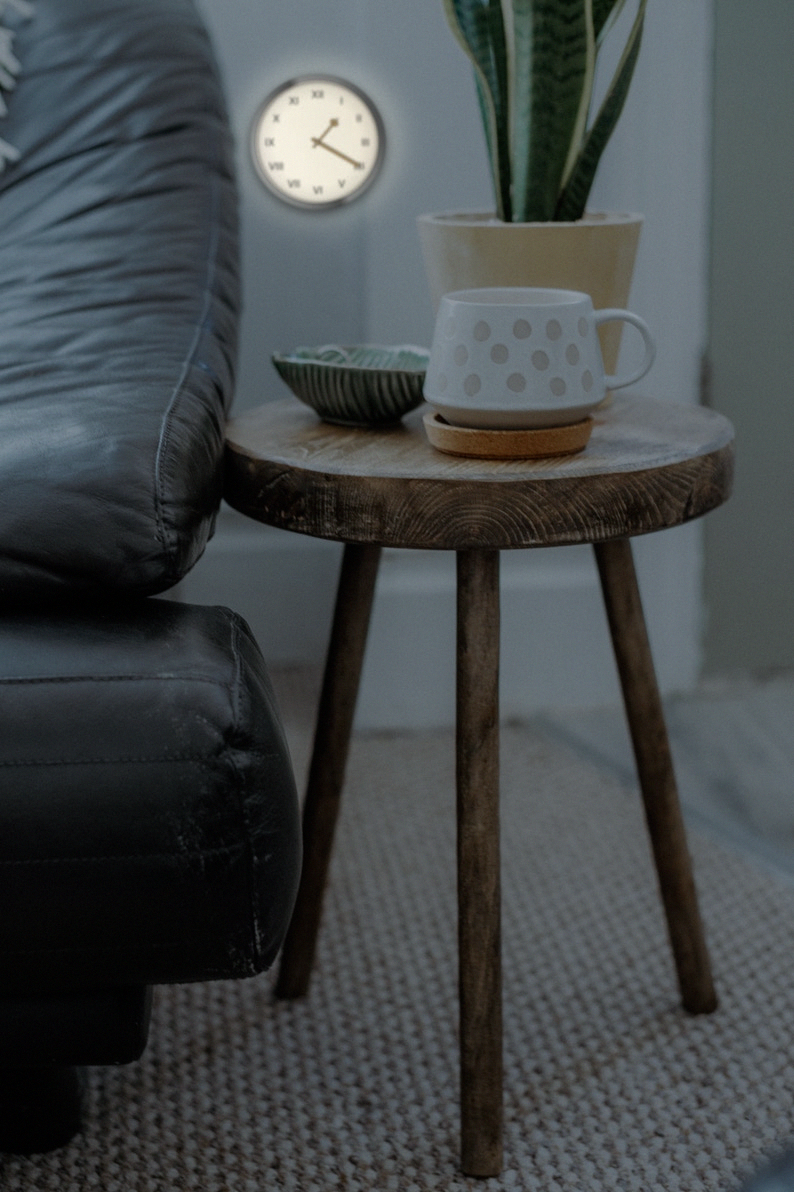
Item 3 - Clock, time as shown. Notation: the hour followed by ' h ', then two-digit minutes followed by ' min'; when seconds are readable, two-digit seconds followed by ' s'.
1 h 20 min
